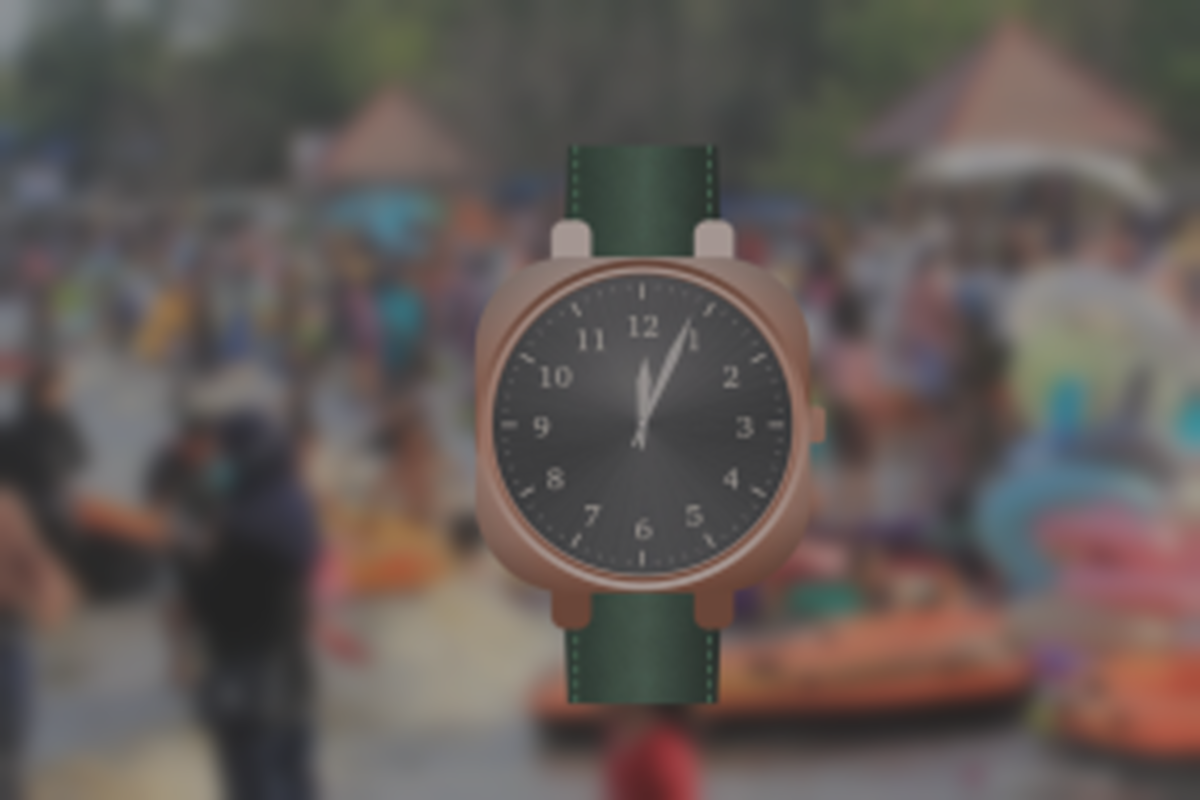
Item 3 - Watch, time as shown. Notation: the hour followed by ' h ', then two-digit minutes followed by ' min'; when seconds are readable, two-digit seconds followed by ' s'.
12 h 04 min
